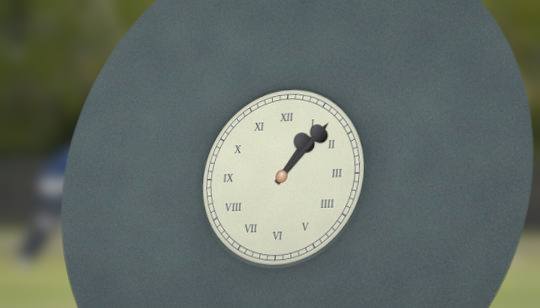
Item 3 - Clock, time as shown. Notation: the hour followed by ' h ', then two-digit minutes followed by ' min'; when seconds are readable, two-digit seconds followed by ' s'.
1 h 07 min
